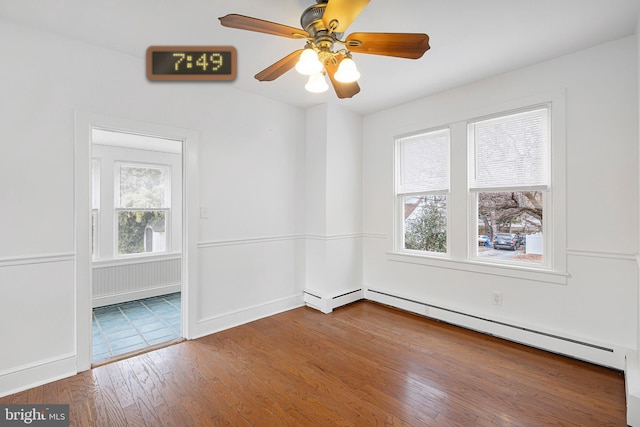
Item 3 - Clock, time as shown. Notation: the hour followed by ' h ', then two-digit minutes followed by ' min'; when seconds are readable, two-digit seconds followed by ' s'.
7 h 49 min
